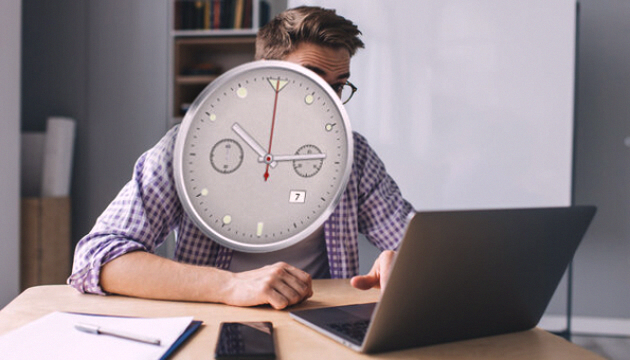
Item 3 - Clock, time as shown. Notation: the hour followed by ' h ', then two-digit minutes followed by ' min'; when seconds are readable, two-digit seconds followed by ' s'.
10 h 14 min
